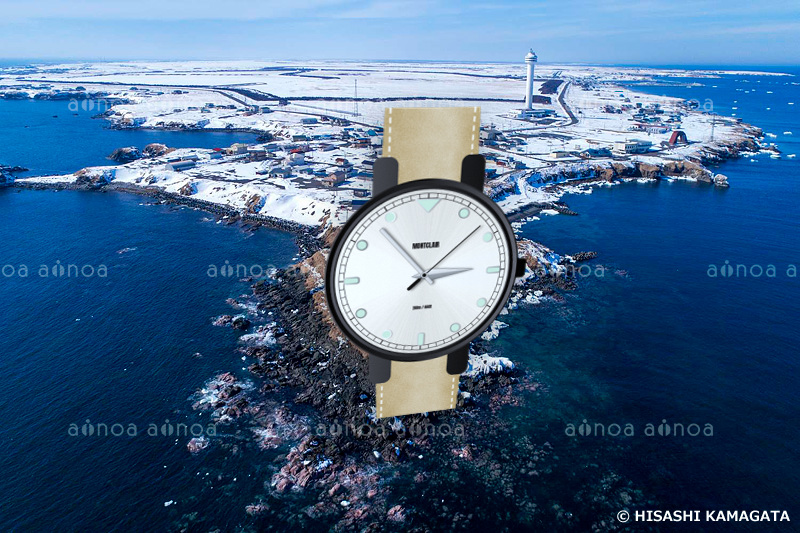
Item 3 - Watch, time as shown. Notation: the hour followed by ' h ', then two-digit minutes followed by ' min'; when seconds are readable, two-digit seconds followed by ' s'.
2 h 53 min 08 s
